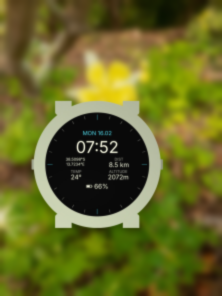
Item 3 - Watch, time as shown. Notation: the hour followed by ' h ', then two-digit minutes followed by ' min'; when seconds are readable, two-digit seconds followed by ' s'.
7 h 52 min
